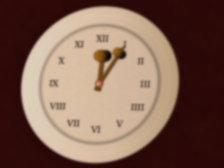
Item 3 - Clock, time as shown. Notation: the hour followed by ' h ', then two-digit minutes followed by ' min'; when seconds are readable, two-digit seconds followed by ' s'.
12 h 05 min
